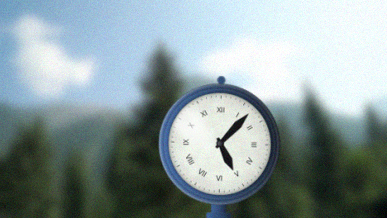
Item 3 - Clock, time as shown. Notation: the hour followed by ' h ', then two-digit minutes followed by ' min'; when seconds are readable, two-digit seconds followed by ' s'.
5 h 07 min
